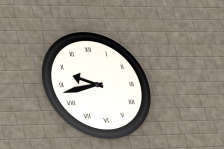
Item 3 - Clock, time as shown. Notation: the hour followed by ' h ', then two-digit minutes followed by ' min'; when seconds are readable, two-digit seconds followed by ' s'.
9 h 43 min
